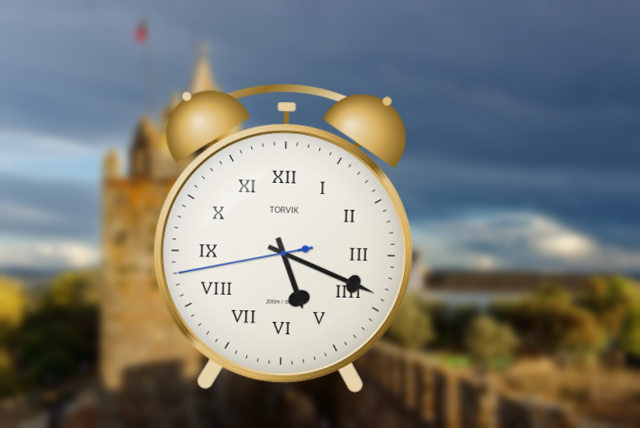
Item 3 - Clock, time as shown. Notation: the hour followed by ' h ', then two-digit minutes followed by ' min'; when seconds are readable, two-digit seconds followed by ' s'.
5 h 18 min 43 s
